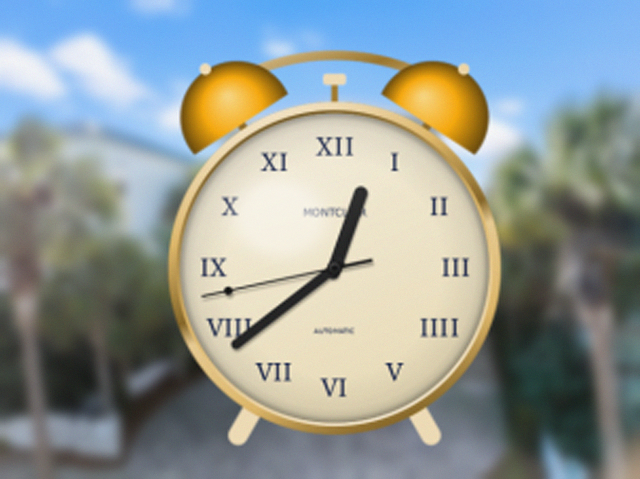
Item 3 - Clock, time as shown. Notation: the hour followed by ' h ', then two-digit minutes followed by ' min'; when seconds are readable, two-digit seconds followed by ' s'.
12 h 38 min 43 s
